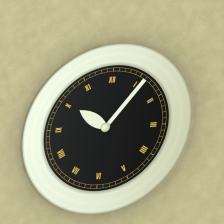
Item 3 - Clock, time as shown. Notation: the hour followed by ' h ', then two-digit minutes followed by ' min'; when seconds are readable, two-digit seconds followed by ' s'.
10 h 06 min
